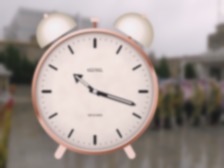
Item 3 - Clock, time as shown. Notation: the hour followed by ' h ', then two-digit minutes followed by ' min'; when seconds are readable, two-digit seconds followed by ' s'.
10 h 18 min
